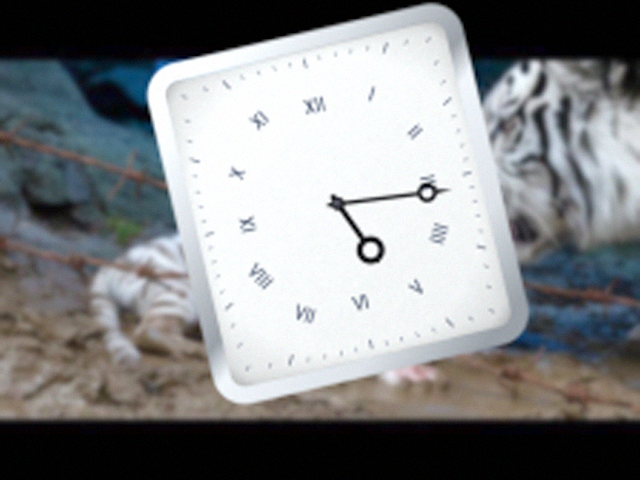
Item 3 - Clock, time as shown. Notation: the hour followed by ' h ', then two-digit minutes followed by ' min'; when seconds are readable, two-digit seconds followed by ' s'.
5 h 16 min
